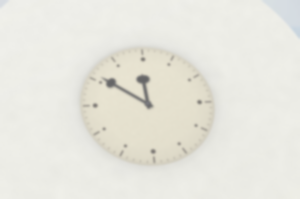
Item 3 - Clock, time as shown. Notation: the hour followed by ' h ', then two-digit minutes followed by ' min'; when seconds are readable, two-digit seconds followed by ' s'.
11 h 51 min
